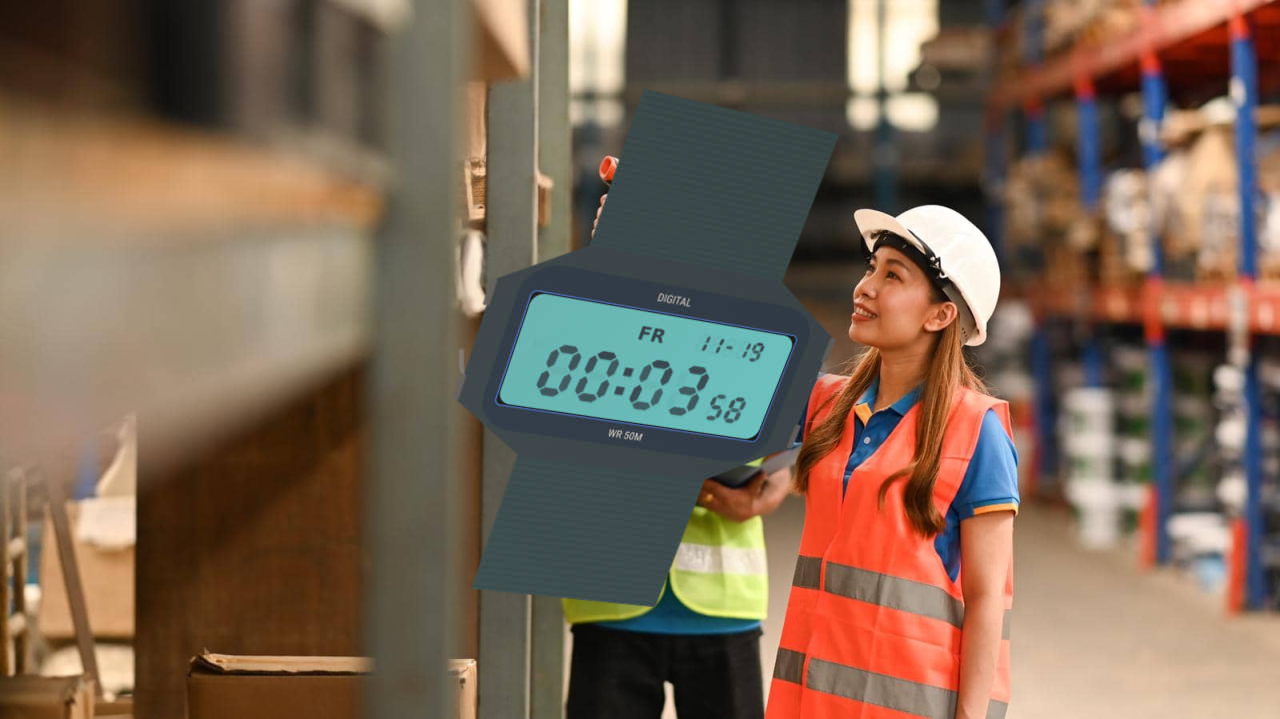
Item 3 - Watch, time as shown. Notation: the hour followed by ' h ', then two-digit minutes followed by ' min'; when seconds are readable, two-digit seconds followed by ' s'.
0 h 03 min 58 s
